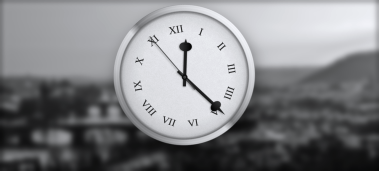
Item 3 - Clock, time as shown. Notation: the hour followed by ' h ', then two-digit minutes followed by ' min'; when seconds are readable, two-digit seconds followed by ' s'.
12 h 23 min 55 s
